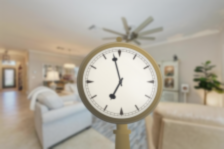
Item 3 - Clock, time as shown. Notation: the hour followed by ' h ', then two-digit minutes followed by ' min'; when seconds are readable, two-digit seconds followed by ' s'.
6 h 58 min
